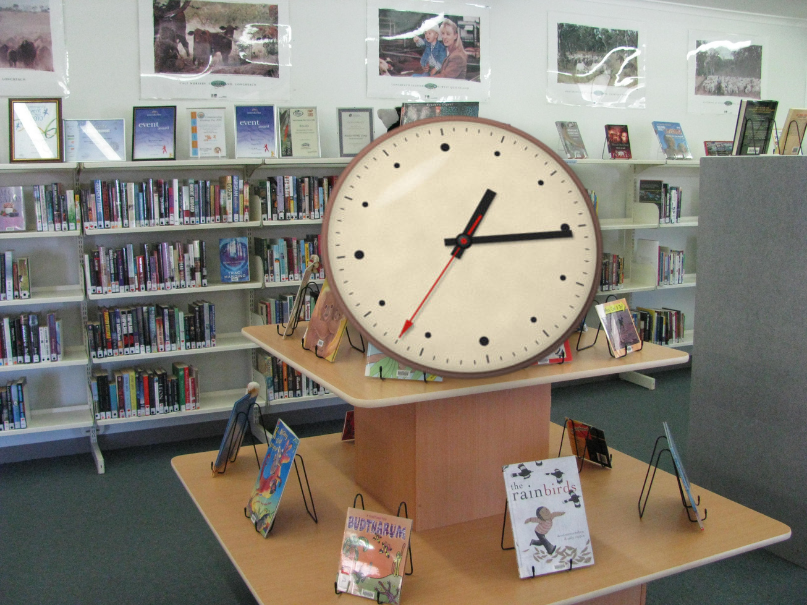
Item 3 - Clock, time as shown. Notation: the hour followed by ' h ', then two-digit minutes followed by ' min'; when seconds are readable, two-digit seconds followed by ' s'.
1 h 15 min 37 s
